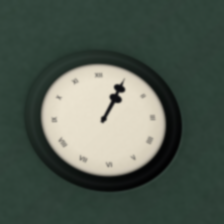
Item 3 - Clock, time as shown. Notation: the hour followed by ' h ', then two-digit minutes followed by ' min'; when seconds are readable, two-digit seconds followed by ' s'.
1 h 05 min
